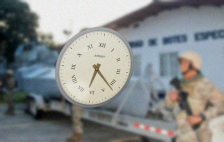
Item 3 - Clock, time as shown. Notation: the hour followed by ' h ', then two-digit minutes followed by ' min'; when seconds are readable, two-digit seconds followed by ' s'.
6 h 22 min
